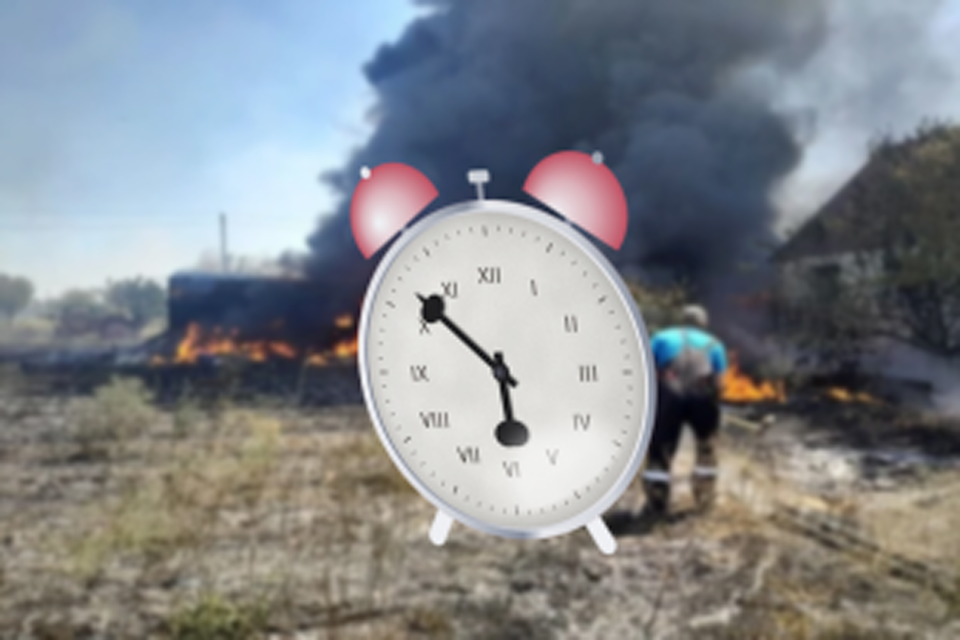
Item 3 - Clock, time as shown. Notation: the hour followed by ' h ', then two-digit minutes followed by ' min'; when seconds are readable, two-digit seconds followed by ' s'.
5 h 52 min
